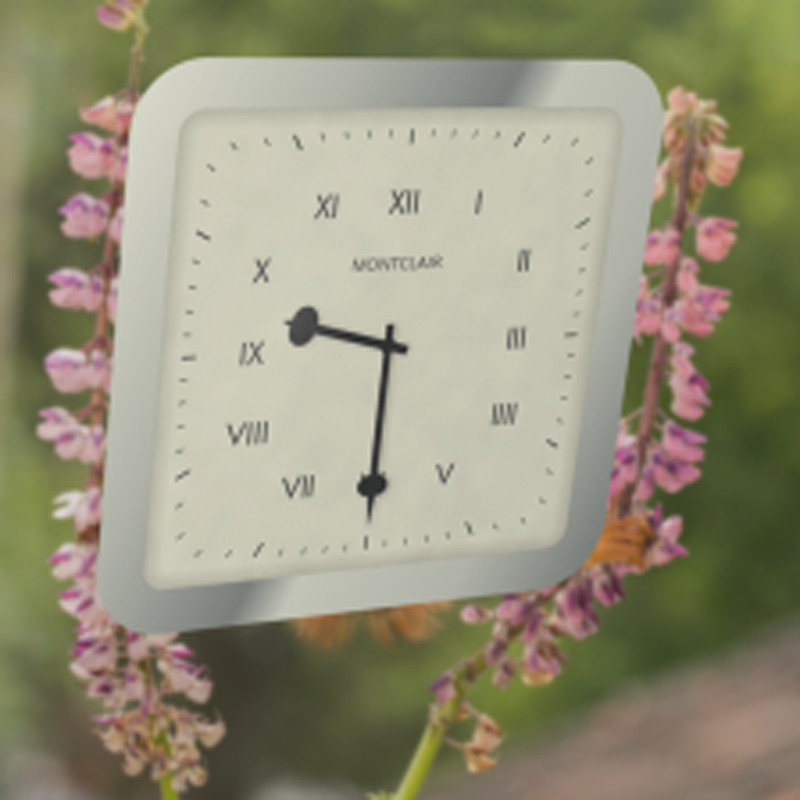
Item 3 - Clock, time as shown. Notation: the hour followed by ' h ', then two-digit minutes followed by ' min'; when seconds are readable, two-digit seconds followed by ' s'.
9 h 30 min
